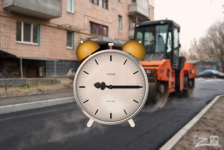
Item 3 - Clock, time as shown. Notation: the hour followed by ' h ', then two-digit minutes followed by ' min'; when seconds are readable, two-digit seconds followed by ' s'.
9 h 15 min
